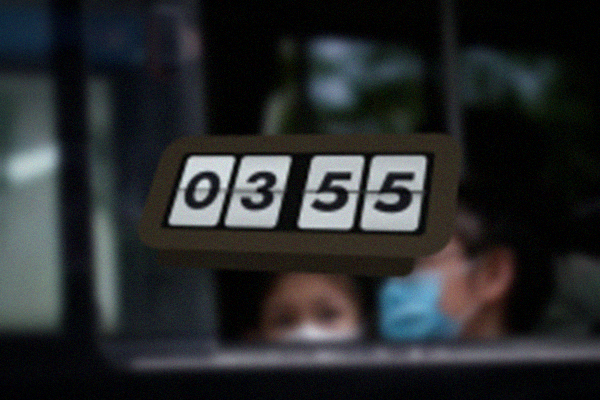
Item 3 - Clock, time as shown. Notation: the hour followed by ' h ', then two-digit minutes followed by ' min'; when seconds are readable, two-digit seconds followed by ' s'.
3 h 55 min
